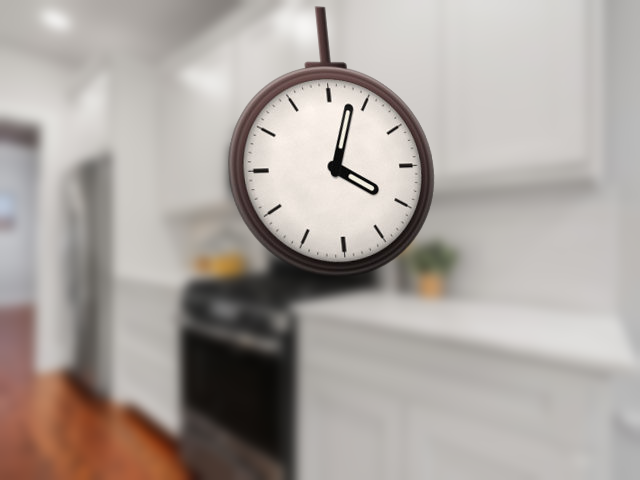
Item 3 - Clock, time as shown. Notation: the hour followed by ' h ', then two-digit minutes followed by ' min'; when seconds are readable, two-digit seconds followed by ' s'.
4 h 03 min
